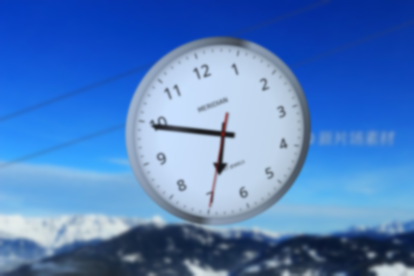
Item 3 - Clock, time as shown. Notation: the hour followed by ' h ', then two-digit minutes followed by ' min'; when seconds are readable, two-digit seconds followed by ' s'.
6 h 49 min 35 s
